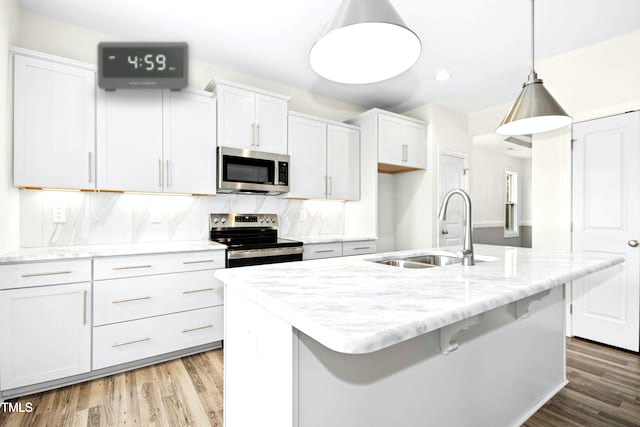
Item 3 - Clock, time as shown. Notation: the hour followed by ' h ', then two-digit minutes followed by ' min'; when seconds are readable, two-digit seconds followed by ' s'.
4 h 59 min
